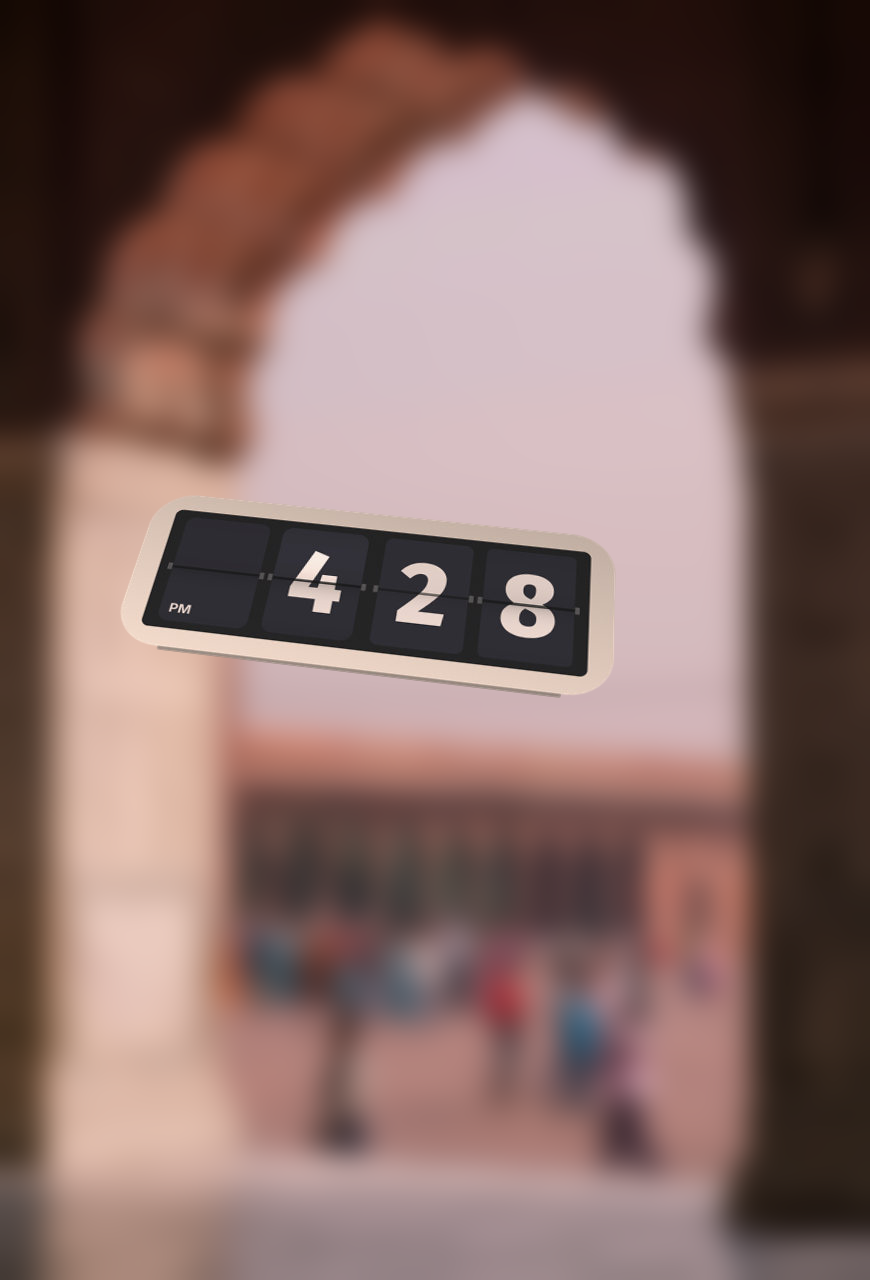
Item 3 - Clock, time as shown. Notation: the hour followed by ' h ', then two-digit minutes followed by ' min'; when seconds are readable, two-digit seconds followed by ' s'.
4 h 28 min
